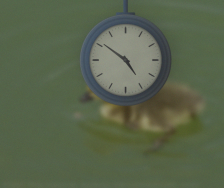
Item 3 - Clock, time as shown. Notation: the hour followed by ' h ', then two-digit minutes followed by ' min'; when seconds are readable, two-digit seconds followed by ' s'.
4 h 51 min
